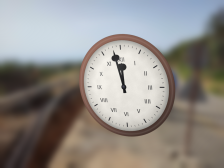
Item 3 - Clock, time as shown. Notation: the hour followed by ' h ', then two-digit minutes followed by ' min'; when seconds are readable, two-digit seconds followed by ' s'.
11 h 58 min
